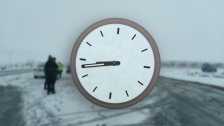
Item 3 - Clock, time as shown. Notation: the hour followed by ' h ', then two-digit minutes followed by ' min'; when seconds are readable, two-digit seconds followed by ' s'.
8 h 43 min
